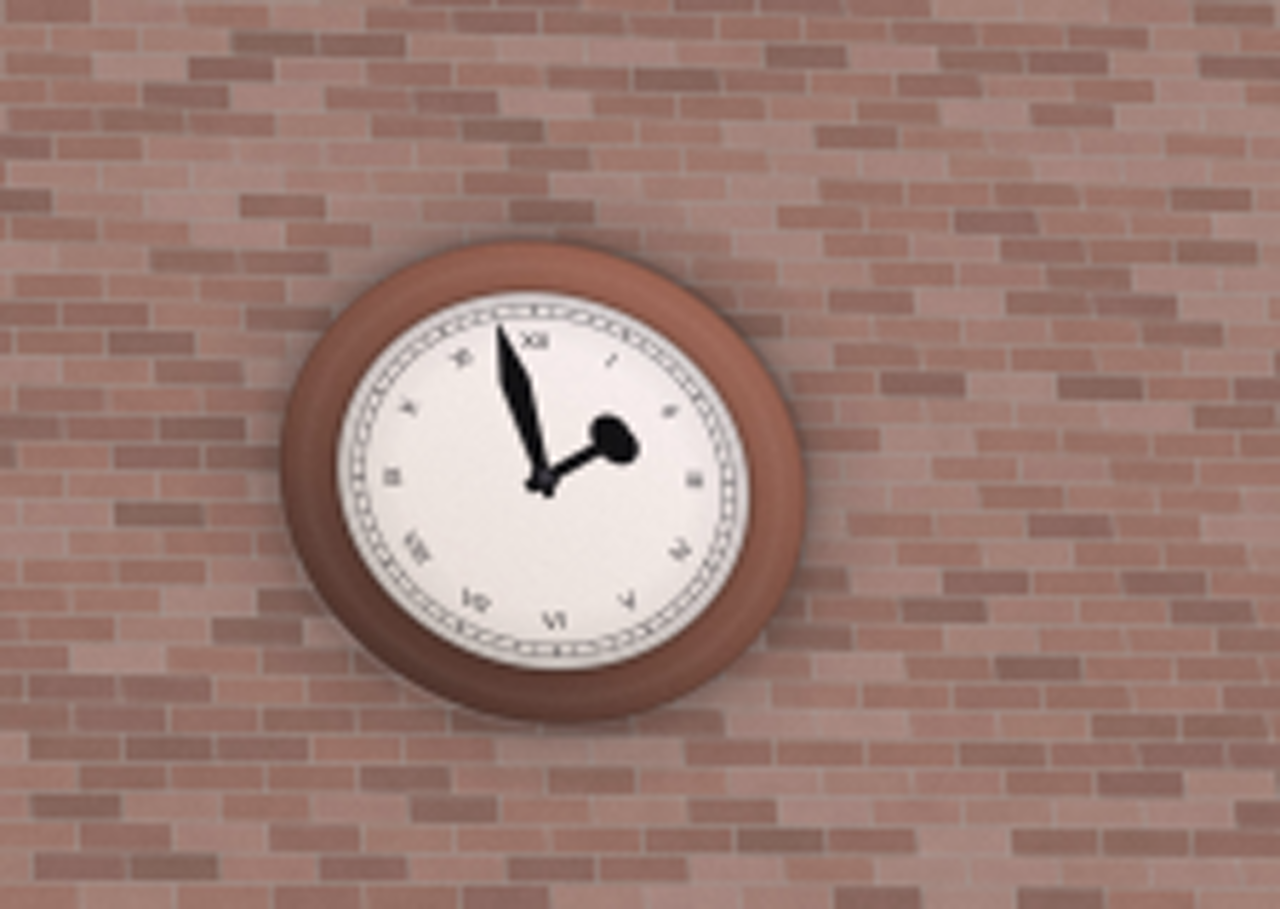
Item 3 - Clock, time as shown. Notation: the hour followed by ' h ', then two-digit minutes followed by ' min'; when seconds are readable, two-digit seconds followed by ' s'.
1 h 58 min
